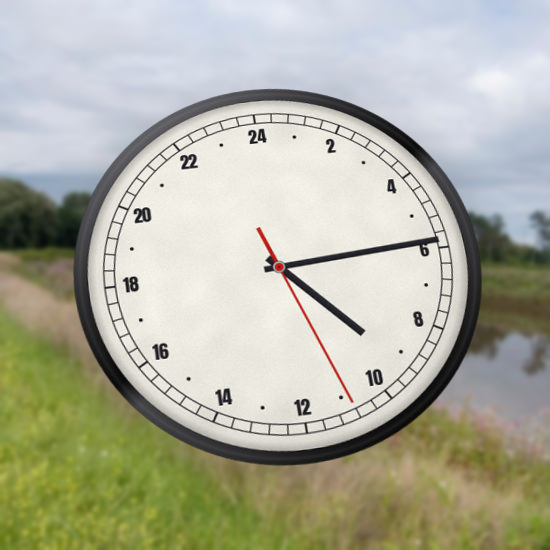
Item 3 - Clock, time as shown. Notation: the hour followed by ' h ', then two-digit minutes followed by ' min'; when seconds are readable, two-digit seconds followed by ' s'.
9 h 14 min 27 s
